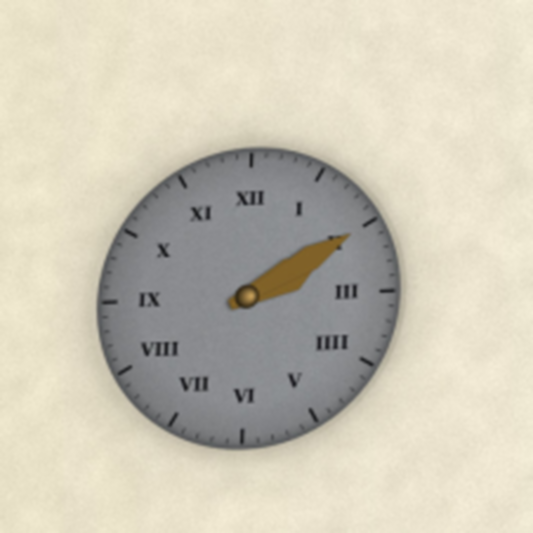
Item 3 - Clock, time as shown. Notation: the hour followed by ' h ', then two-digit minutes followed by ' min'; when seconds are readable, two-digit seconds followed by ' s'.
2 h 10 min
